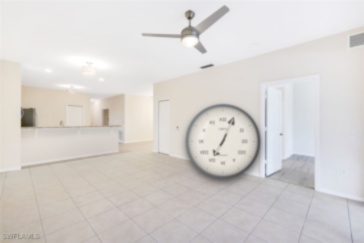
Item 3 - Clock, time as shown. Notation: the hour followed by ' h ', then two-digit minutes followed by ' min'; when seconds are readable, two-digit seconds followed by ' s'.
7 h 04 min
